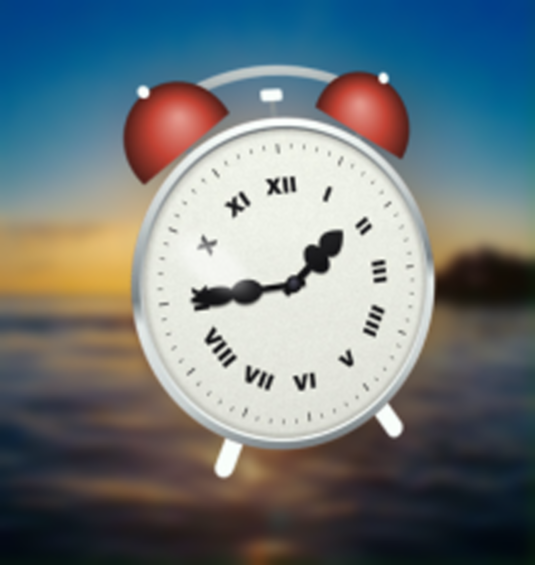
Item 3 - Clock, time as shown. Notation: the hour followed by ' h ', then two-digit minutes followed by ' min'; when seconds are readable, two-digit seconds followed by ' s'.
1 h 45 min
